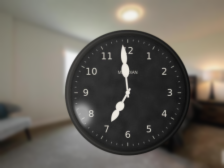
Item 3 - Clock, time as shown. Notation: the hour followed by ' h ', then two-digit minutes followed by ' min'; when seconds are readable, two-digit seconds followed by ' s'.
6 h 59 min
